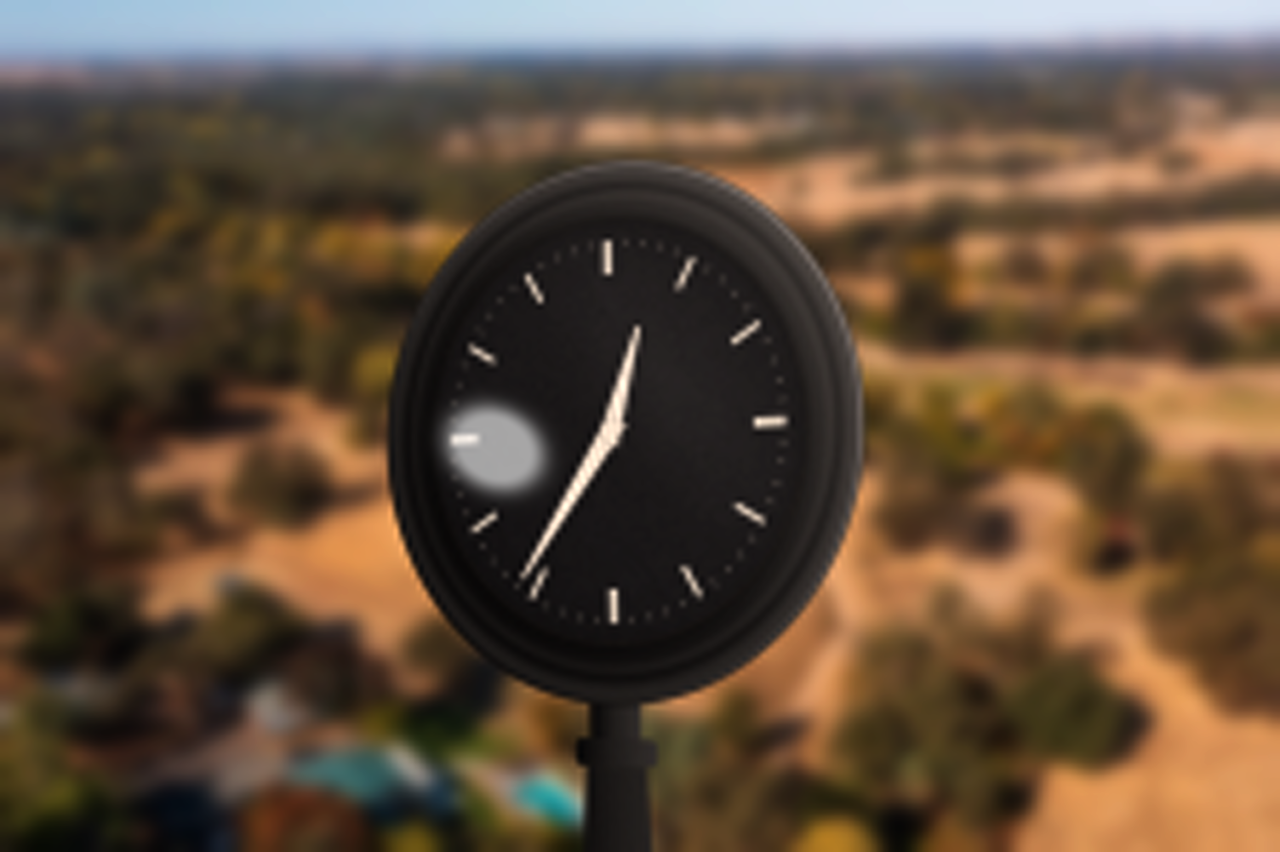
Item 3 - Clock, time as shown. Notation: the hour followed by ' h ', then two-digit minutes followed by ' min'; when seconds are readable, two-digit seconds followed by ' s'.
12 h 36 min
